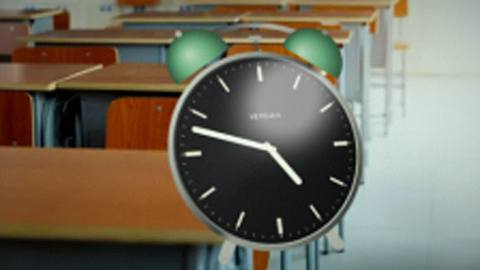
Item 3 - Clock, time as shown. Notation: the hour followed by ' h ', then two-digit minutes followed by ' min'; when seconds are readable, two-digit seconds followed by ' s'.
4 h 48 min
